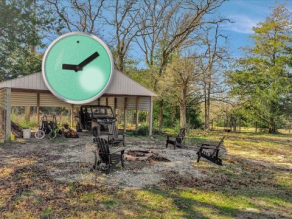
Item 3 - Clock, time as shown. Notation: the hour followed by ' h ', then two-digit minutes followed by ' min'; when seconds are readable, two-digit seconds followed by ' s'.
9 h 09 min
